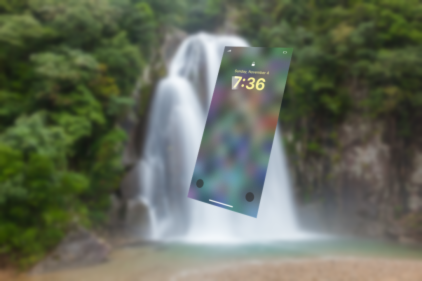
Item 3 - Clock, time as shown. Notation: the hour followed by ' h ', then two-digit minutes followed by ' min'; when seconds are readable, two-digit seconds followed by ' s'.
7 h 36 min
